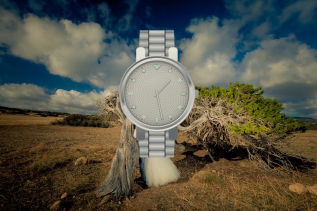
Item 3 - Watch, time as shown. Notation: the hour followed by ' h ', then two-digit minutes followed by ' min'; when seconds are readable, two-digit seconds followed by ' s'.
1 h 28 min
